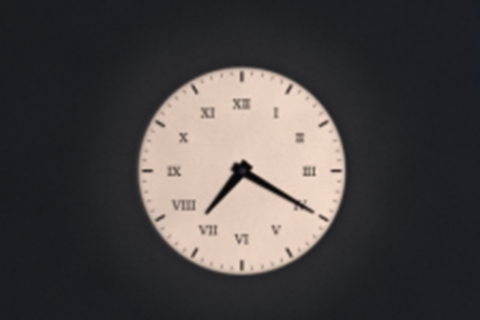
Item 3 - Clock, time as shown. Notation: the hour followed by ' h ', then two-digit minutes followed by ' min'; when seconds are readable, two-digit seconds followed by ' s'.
7 h 20 min
